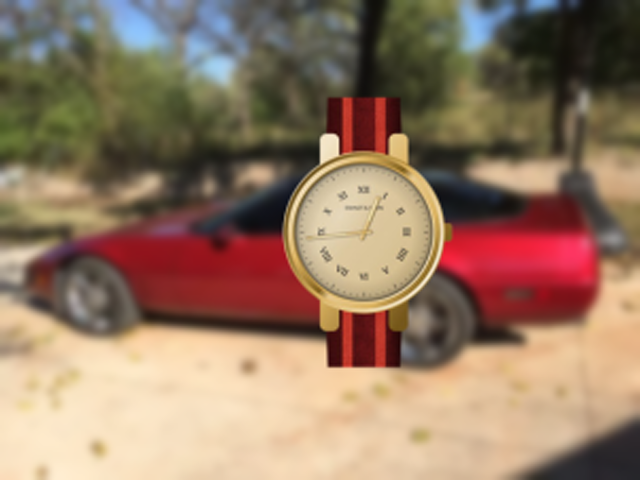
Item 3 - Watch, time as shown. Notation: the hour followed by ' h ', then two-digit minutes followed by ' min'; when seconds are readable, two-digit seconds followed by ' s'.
12 h 44 min
